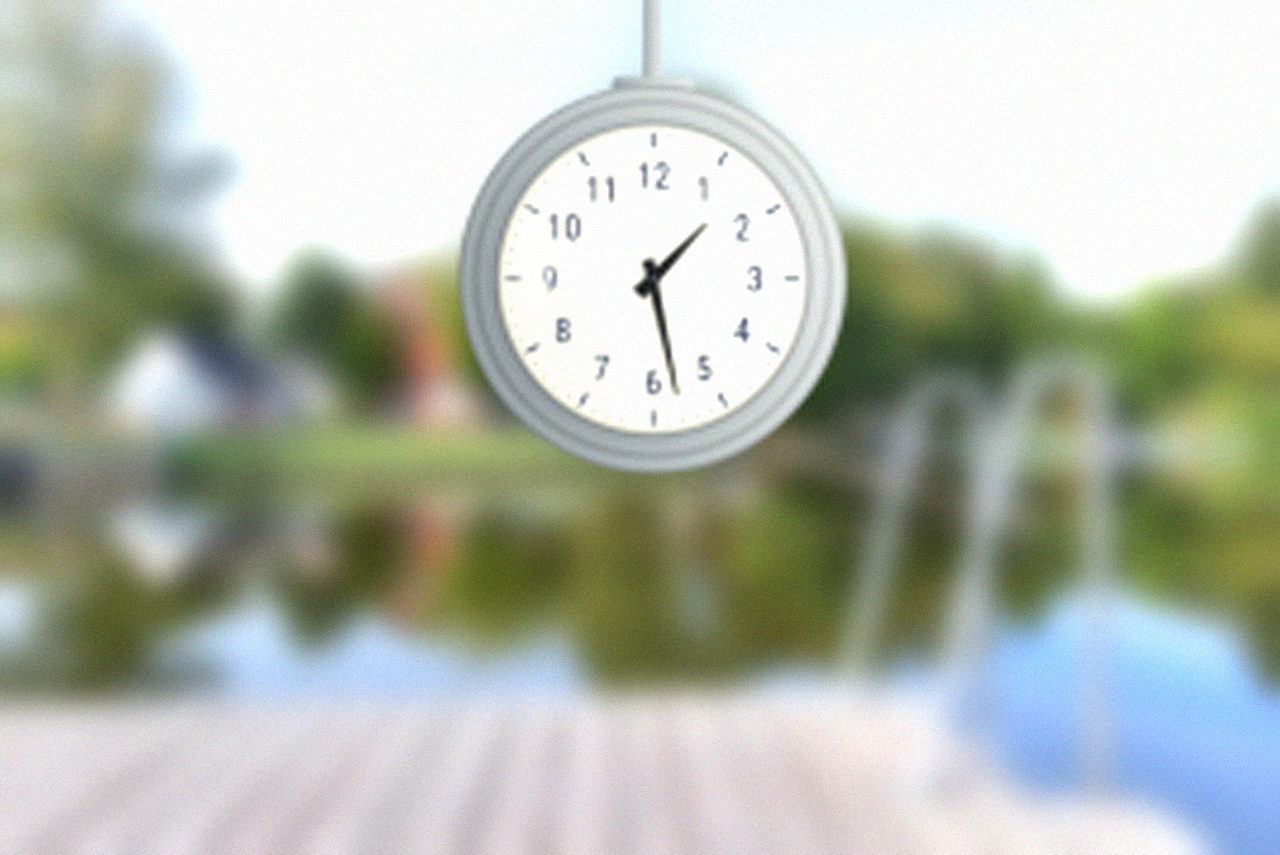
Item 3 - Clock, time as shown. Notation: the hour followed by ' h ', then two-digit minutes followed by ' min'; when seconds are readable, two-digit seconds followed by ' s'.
1 h 28 min
